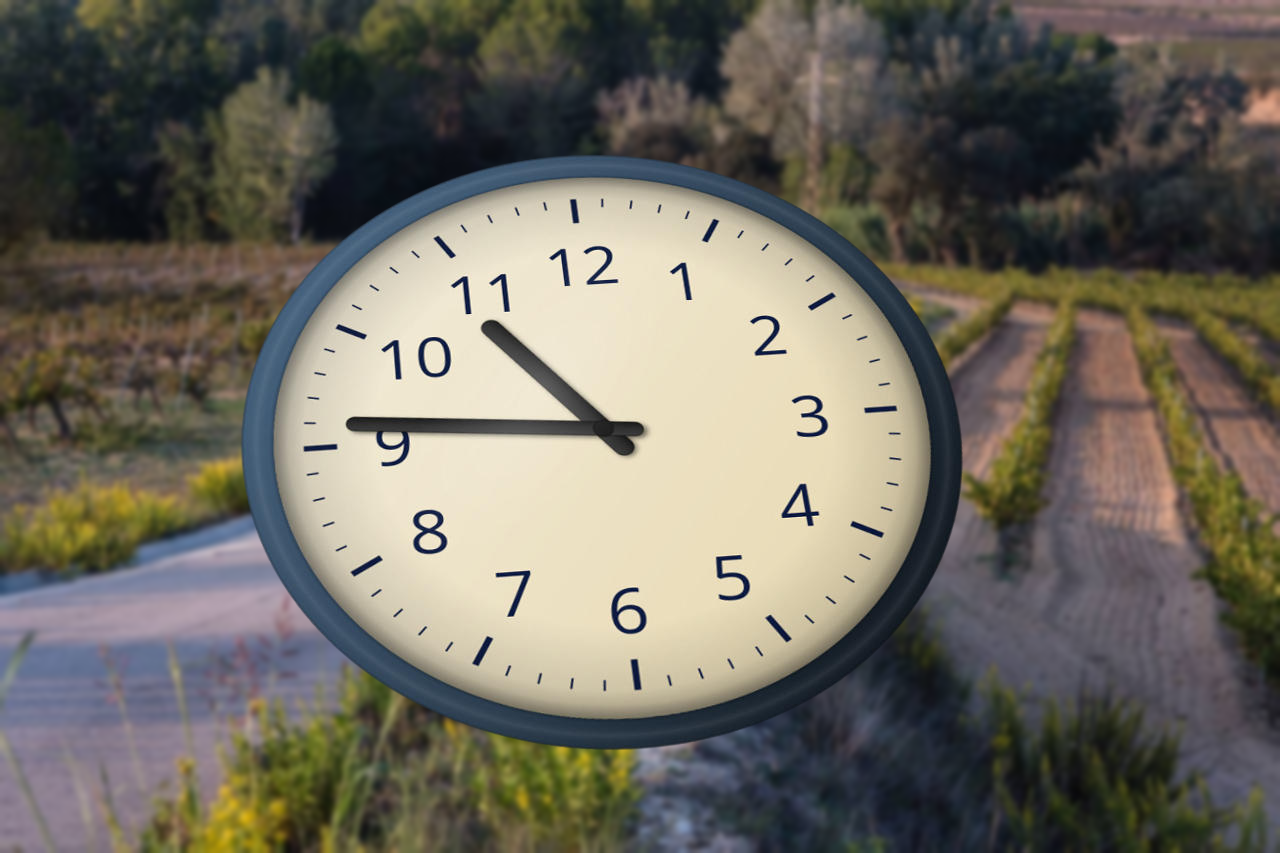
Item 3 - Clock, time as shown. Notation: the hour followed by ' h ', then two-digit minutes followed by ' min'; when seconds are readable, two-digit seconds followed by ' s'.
10 h 46 min
